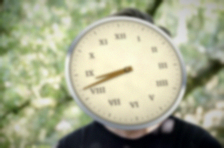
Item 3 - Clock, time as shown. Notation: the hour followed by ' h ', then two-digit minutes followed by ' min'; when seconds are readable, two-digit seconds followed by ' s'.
8 h 42 min
